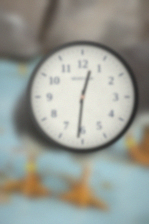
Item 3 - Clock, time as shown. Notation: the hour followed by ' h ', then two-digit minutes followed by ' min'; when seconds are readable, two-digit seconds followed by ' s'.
12 h 31 min
